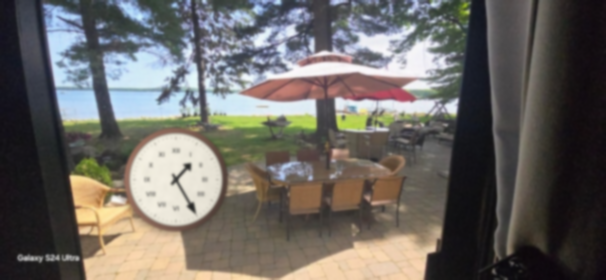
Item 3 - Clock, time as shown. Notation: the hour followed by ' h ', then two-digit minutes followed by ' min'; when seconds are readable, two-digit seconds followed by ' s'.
1 h 25 min
